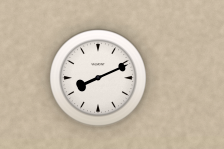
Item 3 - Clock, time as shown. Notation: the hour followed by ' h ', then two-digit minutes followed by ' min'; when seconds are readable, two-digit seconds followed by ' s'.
8 h 11 min
